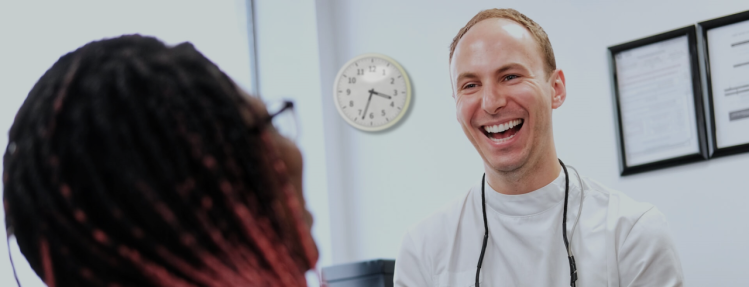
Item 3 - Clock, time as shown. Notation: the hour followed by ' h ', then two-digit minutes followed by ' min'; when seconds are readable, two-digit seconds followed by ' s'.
3 h 33 min
